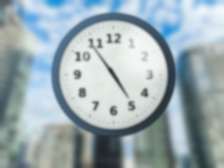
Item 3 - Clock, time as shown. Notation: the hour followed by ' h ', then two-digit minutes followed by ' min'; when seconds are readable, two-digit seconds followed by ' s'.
4 h 54 min
